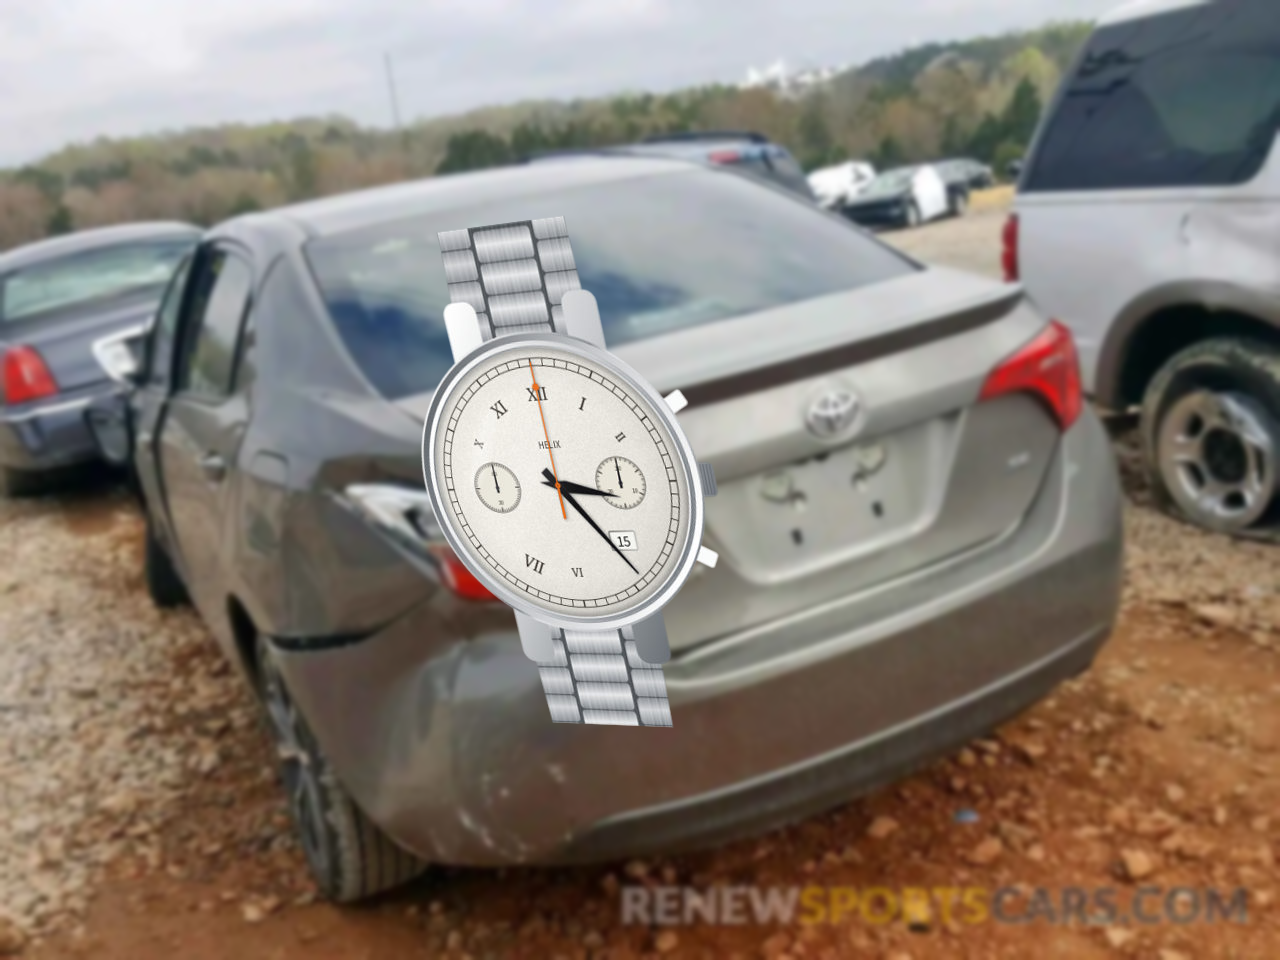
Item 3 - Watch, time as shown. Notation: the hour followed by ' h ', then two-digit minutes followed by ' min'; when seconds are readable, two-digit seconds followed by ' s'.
3 h 24 min
